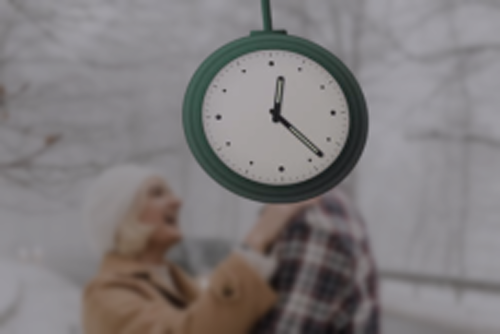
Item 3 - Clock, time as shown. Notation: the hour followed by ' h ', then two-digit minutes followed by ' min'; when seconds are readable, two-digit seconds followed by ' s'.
12 h 23 min
